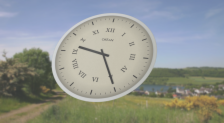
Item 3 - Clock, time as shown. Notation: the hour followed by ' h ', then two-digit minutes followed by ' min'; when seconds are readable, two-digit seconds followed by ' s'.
9 h 25 min
